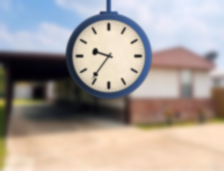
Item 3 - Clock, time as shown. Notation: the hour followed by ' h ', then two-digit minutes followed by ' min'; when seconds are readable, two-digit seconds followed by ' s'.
9 h 36 min
